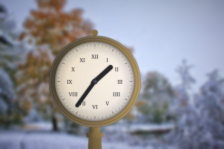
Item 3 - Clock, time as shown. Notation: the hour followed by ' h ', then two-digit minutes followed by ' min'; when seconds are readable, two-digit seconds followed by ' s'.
1 h 36 min
